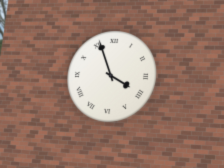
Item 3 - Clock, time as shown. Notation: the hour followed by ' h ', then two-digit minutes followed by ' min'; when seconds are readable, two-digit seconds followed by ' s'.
3 h 56 min
